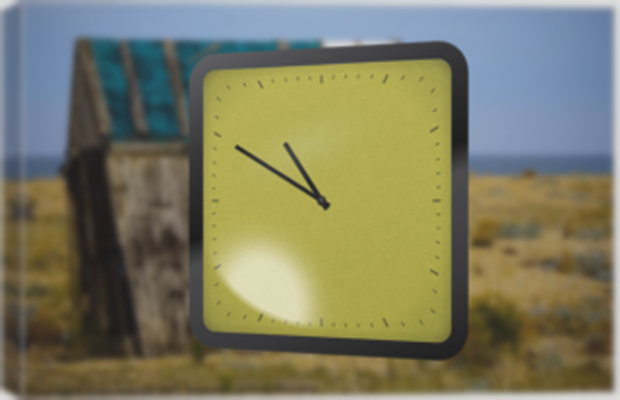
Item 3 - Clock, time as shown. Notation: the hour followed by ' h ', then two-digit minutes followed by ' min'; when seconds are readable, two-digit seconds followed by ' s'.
10 h 50 min
